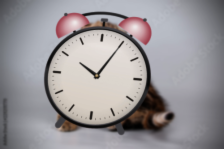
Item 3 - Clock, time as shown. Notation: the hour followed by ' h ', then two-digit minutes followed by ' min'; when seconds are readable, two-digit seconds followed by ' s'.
10 h 05 min
